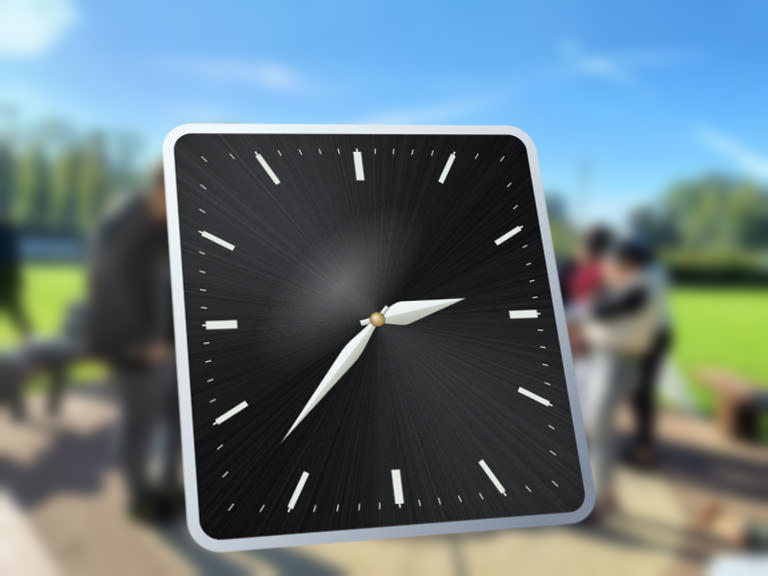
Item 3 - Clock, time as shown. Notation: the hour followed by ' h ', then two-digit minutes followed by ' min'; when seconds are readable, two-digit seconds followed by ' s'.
2 h 37 min
